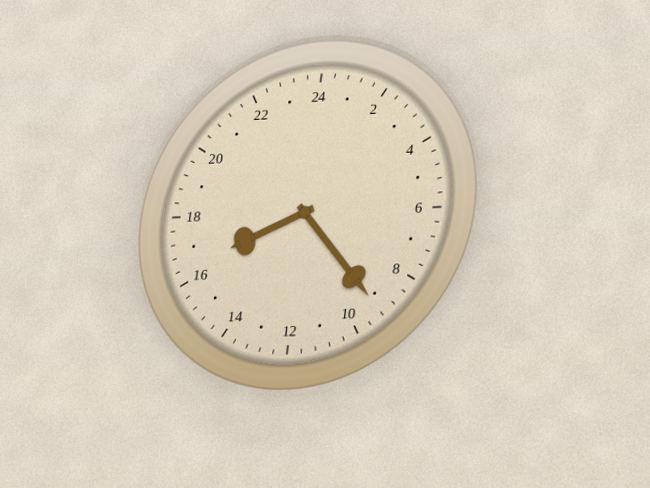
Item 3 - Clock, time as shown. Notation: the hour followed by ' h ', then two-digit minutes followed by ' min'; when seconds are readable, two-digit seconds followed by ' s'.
16 h 23 min
